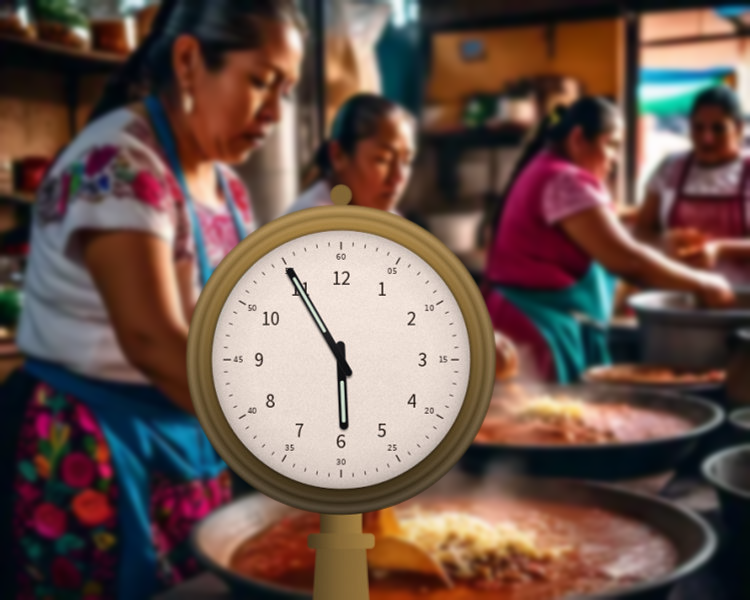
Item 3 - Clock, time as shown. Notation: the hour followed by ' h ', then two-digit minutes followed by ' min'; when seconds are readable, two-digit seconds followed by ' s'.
5 h 55 min
